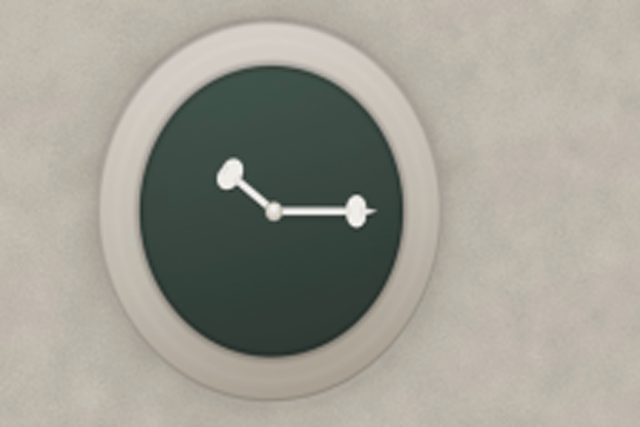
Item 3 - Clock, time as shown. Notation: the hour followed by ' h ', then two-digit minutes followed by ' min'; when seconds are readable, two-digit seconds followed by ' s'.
10 h 15 min
